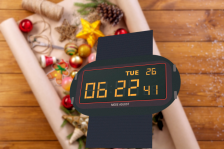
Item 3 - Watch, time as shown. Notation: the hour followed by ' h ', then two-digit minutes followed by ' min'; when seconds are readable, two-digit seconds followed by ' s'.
6 h 22 min 41 s
